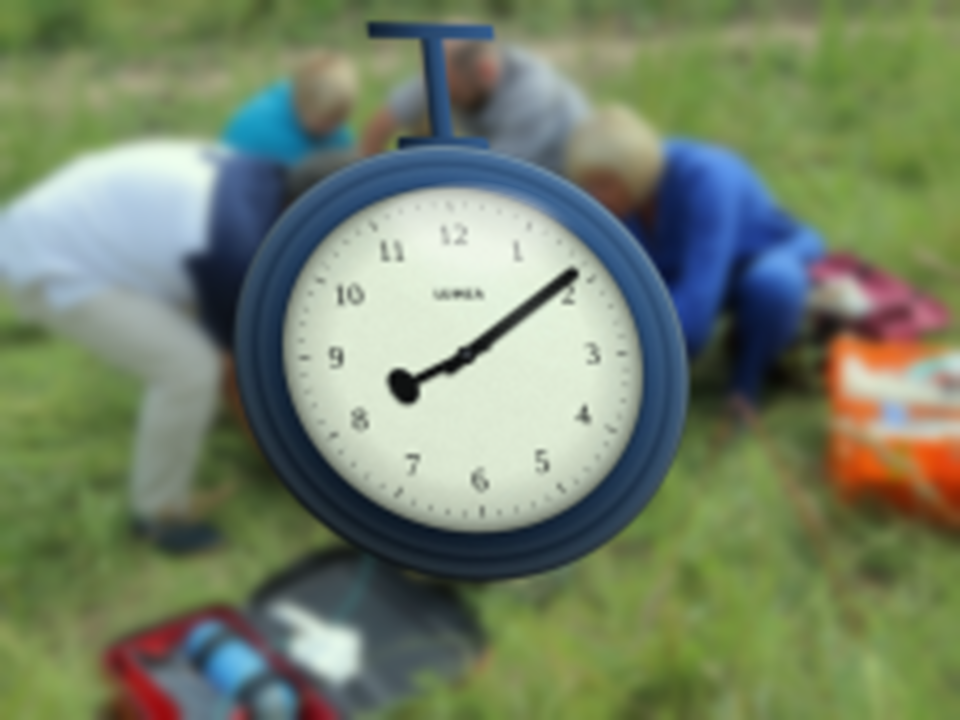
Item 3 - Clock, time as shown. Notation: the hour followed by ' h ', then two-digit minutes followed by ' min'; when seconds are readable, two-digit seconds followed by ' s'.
8 h 09 min
